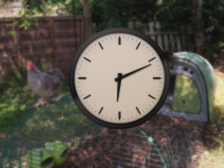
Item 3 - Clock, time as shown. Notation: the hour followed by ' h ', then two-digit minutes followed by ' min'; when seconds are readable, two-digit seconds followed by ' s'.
6 h 11 min
